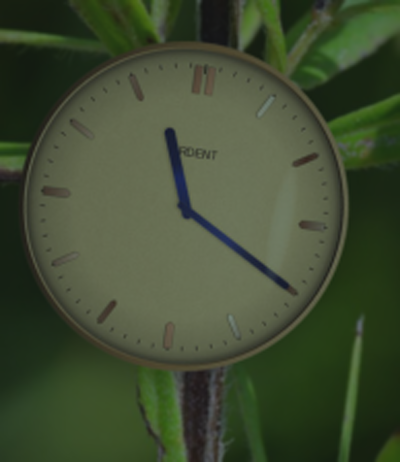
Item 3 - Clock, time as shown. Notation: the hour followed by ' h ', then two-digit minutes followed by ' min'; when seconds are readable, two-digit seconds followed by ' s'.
11 h 20 min
